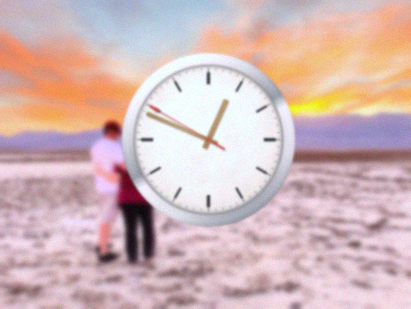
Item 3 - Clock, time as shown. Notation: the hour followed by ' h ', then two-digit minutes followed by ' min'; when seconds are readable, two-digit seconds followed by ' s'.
12 h 48 min 50 s
